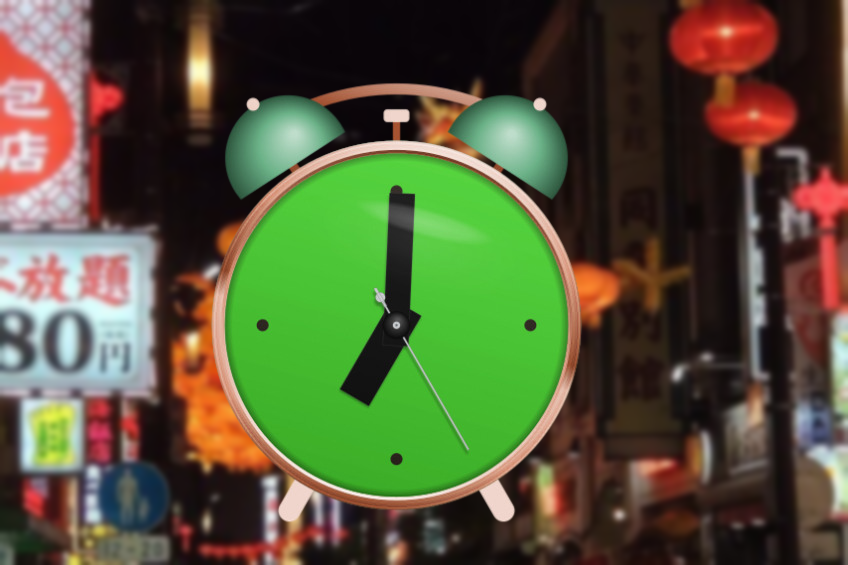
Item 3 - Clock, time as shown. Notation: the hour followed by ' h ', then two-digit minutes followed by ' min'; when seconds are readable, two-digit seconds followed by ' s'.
7 h 00 min 25 s
